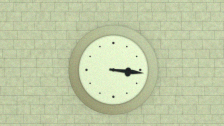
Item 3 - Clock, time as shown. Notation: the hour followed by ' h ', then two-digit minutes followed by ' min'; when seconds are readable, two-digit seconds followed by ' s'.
3 h 16 min
